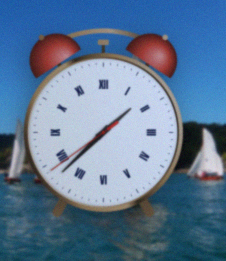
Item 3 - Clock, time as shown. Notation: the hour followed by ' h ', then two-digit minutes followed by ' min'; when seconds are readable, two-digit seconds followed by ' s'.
1 h 37 min 39 s
